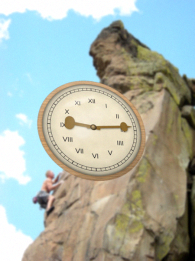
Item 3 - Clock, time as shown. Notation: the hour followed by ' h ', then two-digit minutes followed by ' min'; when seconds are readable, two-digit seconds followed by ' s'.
9 h 14 min
